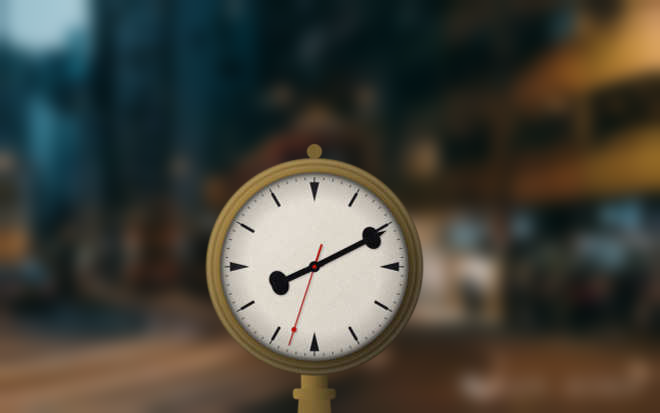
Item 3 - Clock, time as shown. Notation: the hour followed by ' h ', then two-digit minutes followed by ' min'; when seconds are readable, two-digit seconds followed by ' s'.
8 h 10 min 33 s
